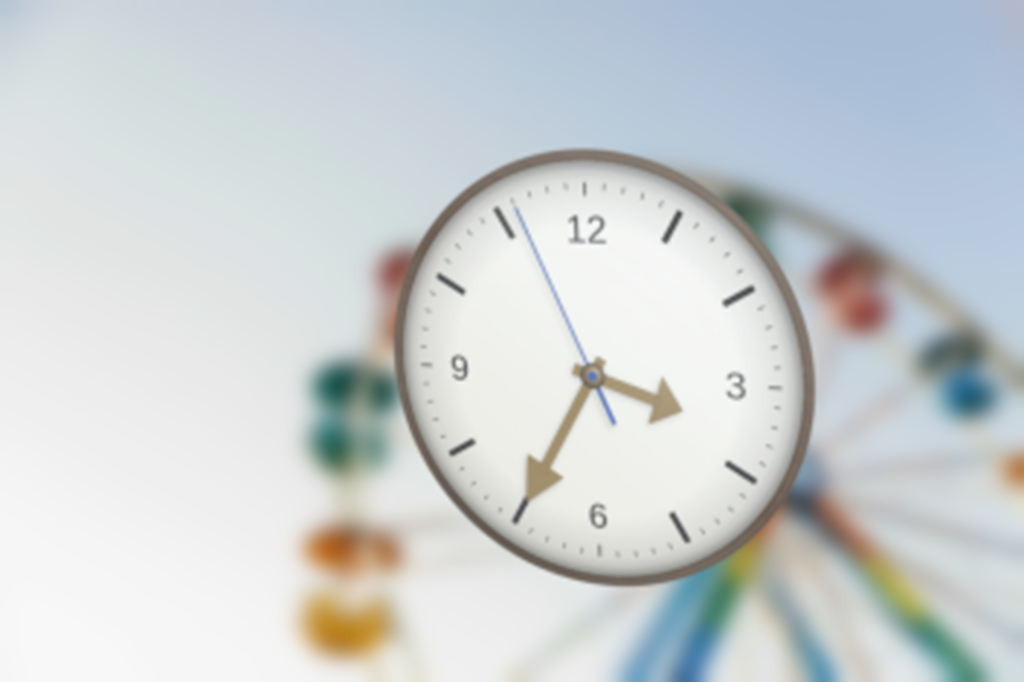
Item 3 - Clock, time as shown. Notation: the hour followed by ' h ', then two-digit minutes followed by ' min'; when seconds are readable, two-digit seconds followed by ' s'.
3 h 34 min 56 s
